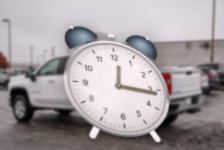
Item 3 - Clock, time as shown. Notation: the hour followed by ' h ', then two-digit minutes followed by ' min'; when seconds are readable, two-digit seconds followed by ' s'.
12 h 16 min
